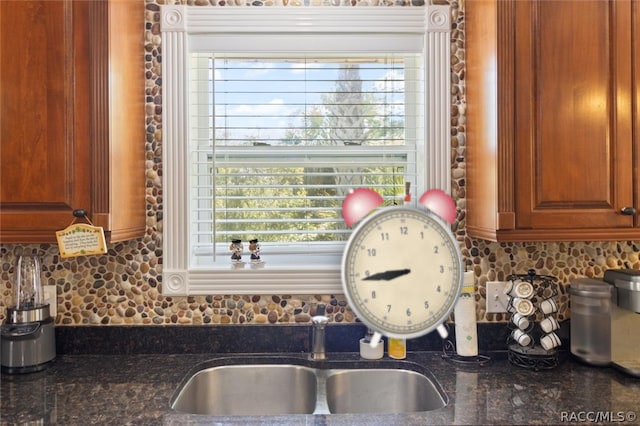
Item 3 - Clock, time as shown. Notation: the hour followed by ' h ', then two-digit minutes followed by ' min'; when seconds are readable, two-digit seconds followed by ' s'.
8 h 44 min
